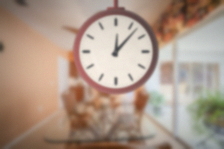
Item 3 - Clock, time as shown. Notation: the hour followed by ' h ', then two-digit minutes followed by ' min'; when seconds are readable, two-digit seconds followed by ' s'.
12 h 07 min
